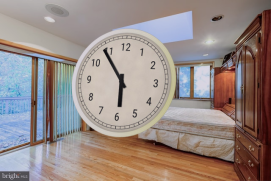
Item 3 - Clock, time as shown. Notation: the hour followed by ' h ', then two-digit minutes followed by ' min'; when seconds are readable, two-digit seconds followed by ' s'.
5 h 54 min
